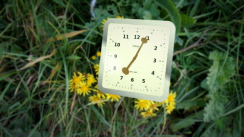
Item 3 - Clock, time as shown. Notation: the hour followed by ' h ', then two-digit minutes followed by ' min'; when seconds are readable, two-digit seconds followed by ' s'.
7 h 04 min
